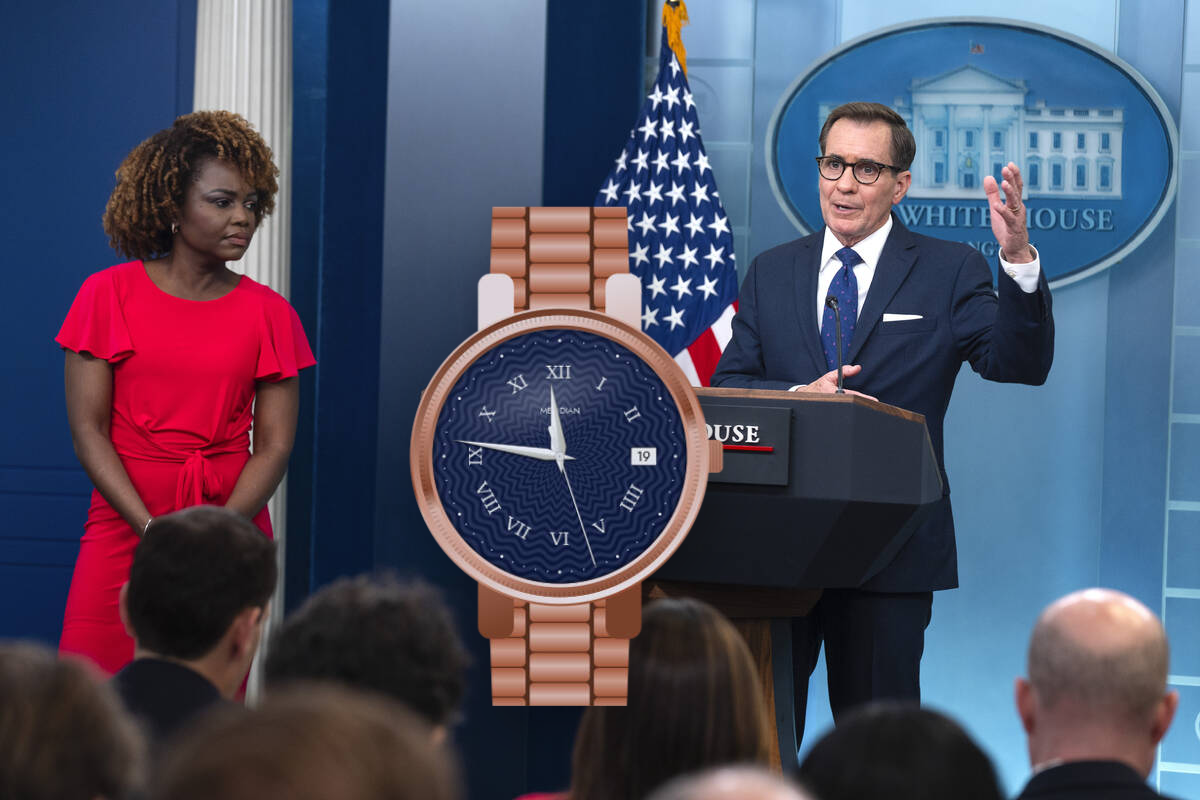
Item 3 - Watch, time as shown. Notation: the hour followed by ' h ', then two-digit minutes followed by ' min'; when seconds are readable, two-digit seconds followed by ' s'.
11 h 46 min 27 s
